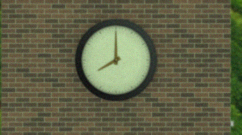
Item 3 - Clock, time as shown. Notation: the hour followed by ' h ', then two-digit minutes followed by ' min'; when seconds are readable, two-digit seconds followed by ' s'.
8 h 00 min
